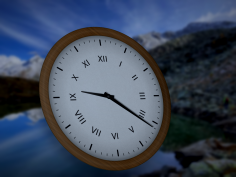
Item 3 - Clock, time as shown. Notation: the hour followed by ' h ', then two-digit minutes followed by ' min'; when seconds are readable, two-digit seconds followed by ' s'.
9 h 21 min
